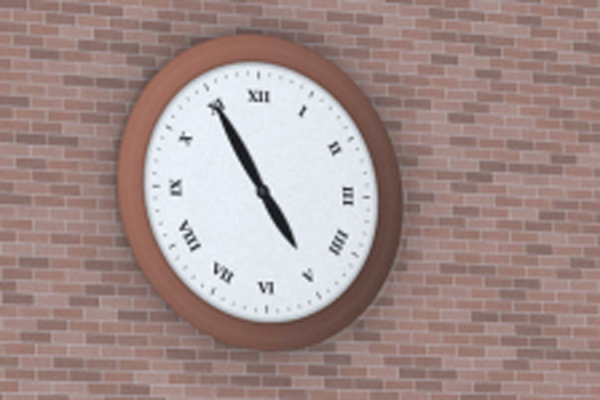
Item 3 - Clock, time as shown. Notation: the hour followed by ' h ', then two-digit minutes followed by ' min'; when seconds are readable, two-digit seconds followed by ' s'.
4 h 55 min
